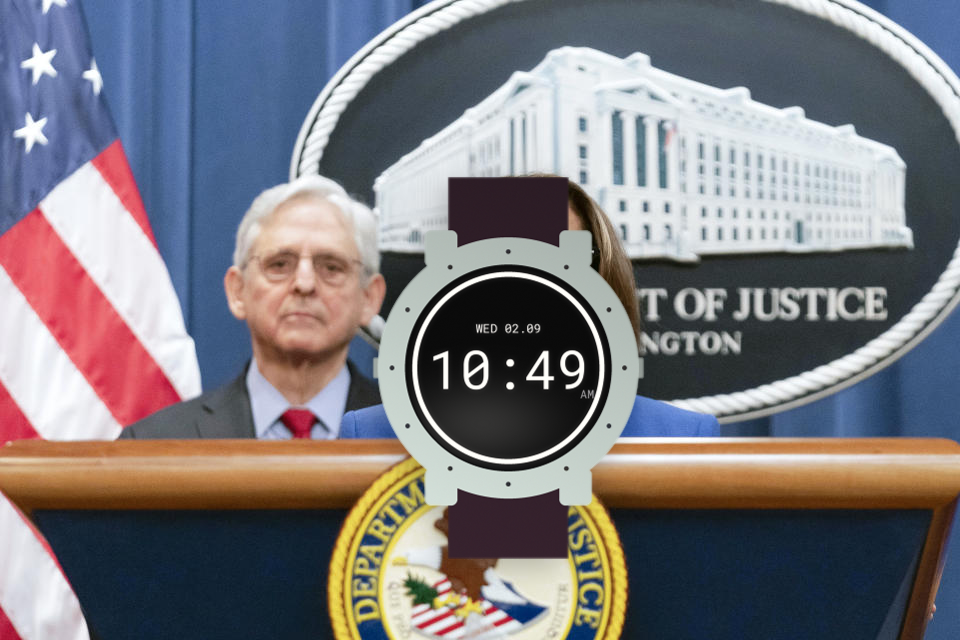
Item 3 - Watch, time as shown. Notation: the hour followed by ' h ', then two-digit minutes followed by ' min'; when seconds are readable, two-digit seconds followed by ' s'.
10 h 49 min
